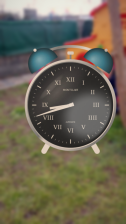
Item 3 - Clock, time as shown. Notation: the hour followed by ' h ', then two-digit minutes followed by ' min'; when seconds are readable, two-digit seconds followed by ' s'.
8 h 42 min
